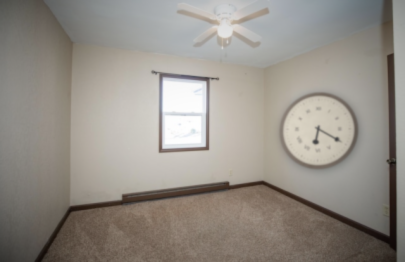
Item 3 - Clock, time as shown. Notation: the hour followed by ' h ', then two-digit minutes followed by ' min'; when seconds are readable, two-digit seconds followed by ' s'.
6 h 20 min
